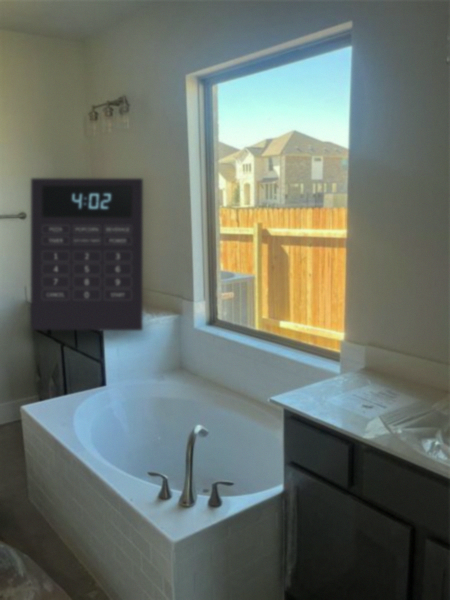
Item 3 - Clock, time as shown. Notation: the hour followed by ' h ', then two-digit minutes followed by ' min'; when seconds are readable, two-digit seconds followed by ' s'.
4 h 02 min
